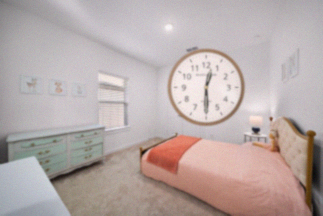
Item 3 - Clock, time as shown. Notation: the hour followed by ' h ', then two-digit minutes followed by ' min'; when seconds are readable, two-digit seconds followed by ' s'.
12 h 30 min
